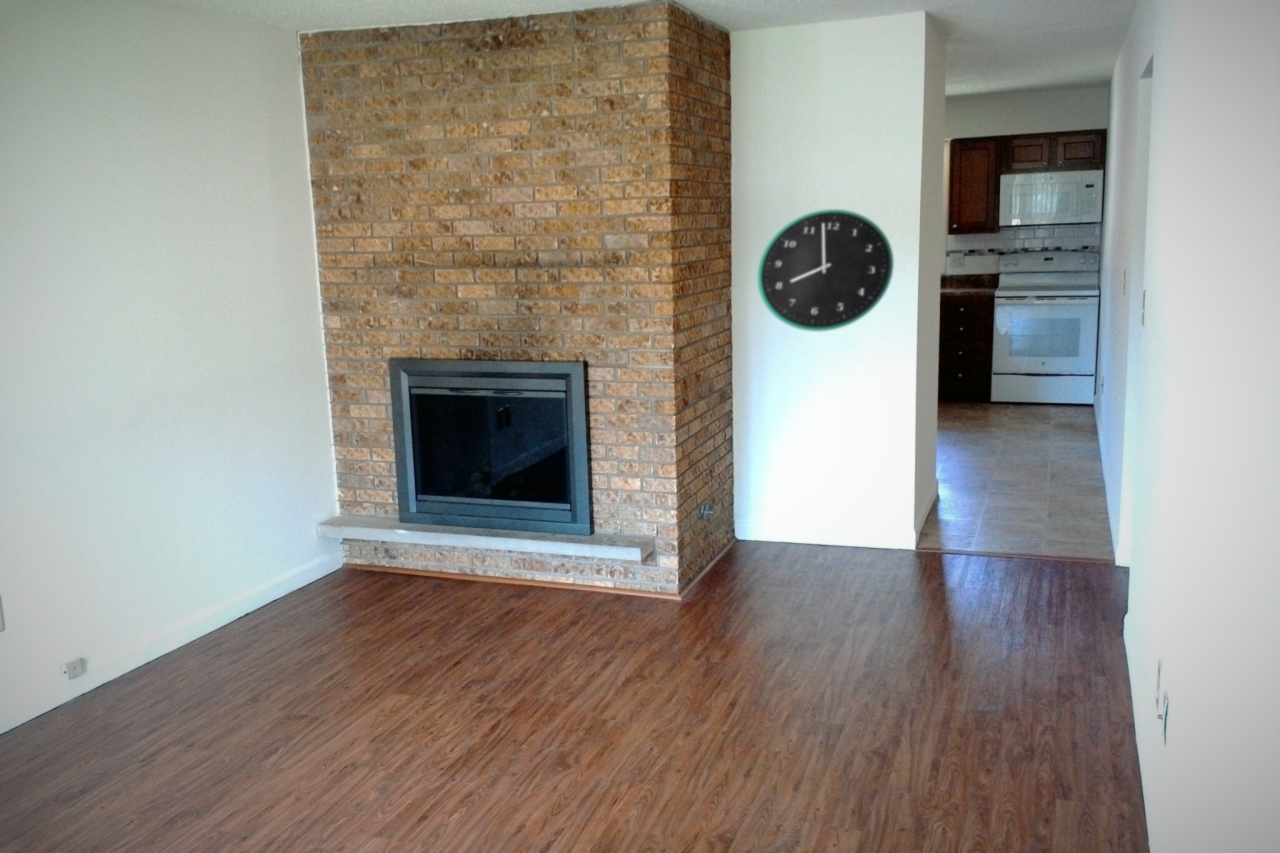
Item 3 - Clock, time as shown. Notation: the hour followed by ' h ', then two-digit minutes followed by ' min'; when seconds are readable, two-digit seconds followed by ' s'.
7 h 58 min
